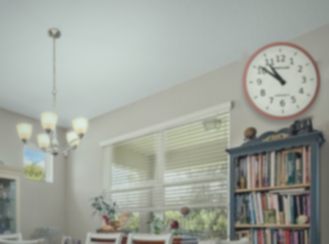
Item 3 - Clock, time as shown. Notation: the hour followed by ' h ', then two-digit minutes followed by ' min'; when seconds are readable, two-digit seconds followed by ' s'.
10 h 51 min
